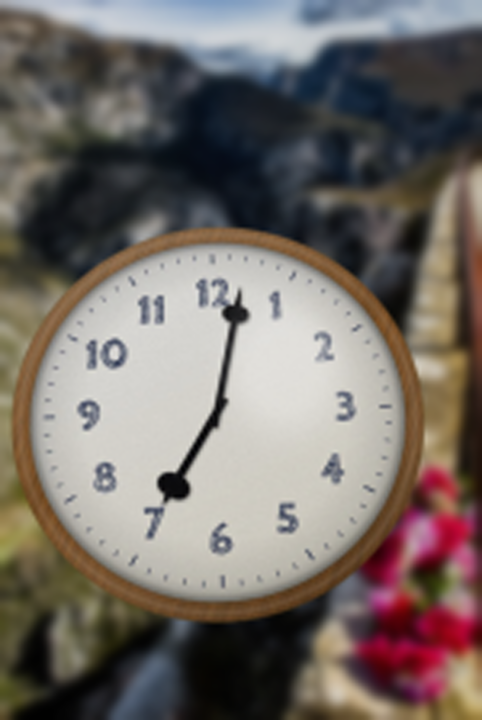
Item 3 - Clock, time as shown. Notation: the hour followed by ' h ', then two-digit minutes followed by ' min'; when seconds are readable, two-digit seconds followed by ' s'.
7 h 02 min
